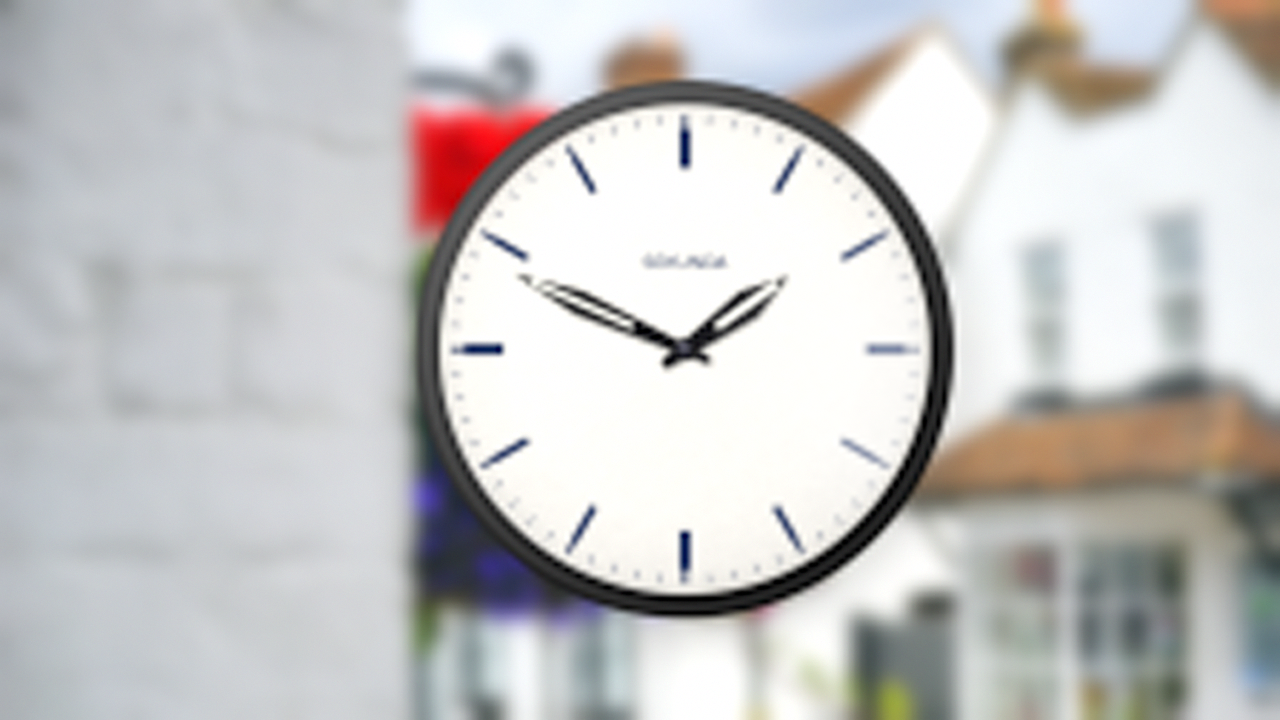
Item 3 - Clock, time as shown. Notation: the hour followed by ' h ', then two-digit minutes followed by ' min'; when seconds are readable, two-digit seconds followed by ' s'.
1 h 49 min
